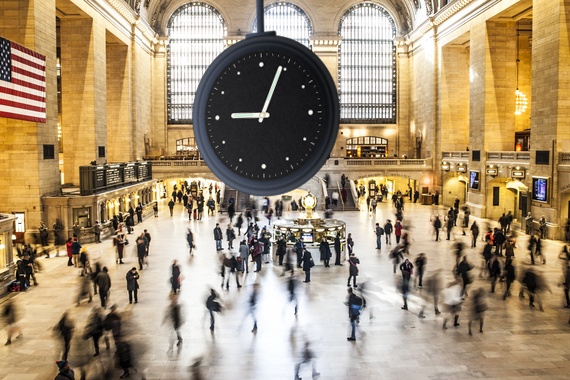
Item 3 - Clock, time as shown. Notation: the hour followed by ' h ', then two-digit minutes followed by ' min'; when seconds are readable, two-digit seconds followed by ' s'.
9 h 04 min
